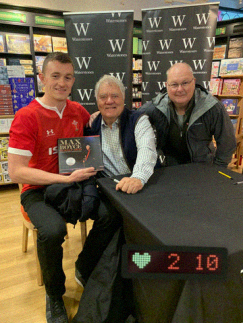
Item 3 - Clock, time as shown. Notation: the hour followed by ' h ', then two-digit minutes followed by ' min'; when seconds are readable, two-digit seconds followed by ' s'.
2 h 10 min
